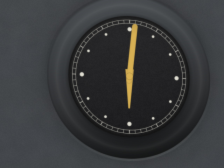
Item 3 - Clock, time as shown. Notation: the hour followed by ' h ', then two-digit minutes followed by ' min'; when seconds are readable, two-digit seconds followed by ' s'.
6 h 01 min
